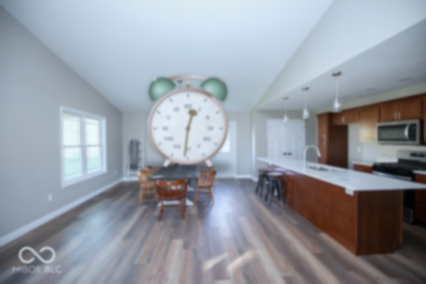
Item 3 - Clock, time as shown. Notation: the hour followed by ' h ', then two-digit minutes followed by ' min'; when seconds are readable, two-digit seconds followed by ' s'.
12 h 31 min
